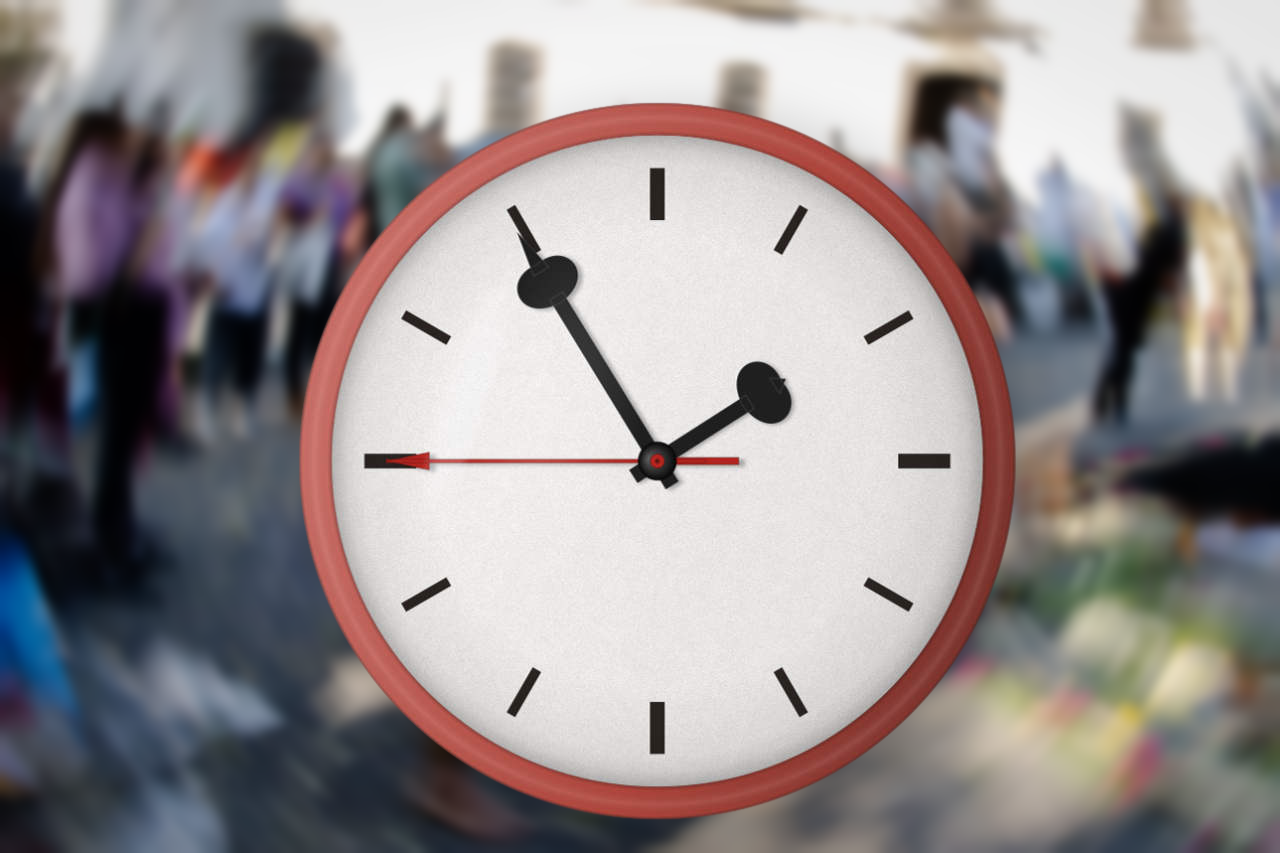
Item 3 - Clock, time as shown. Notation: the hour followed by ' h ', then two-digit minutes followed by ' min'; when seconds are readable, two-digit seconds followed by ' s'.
1 h 54 min 45 s
